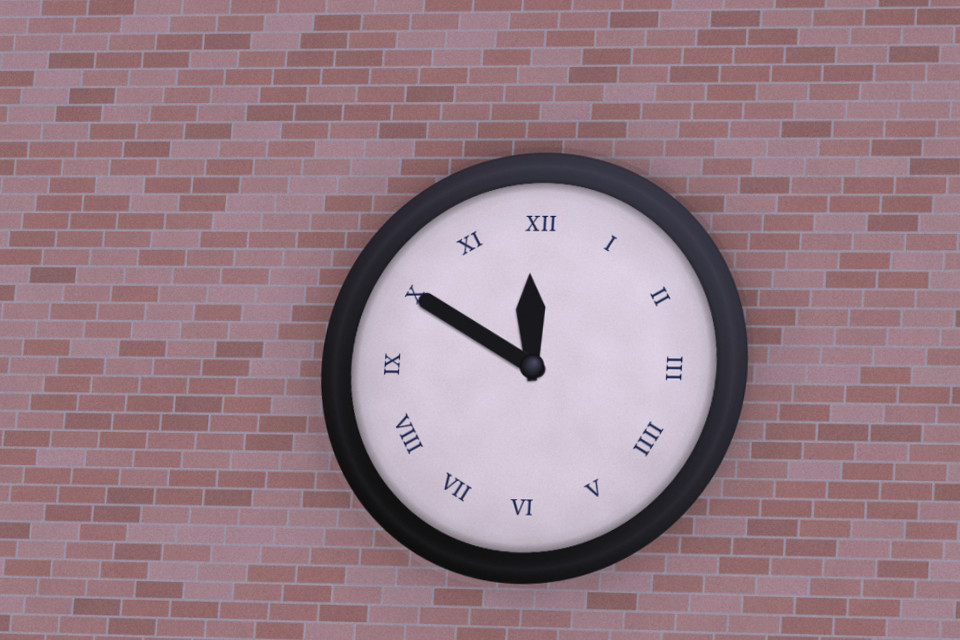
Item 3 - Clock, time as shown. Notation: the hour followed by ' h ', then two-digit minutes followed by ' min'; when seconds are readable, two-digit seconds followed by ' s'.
11 h 50 min
